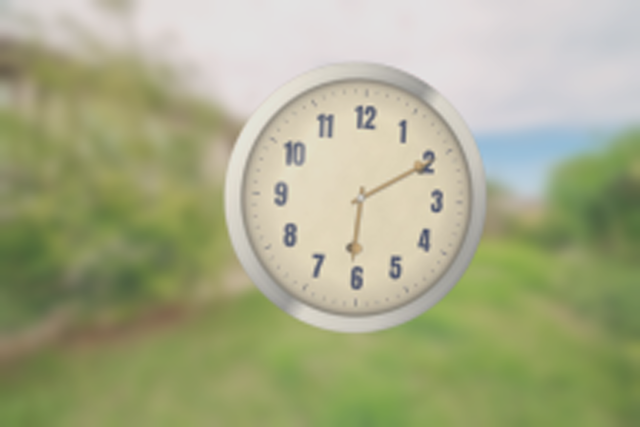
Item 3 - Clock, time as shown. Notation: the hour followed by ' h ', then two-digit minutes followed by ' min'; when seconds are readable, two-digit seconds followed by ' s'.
6 h 10 min
